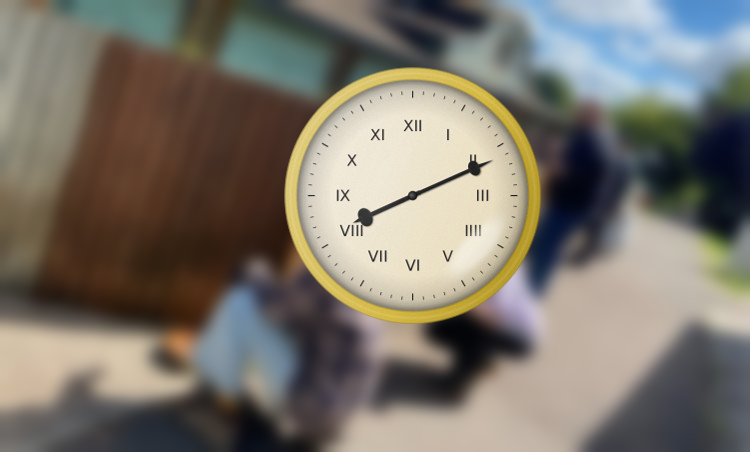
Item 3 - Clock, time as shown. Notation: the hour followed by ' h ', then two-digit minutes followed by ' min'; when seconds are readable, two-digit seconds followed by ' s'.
8 h 11 min
